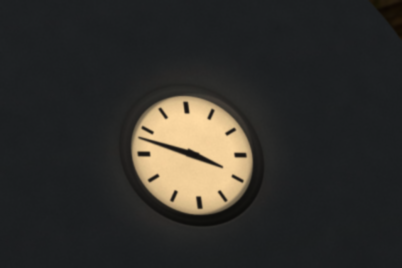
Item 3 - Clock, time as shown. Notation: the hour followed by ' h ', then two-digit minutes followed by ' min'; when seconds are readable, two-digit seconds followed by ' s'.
3 h 48 min
